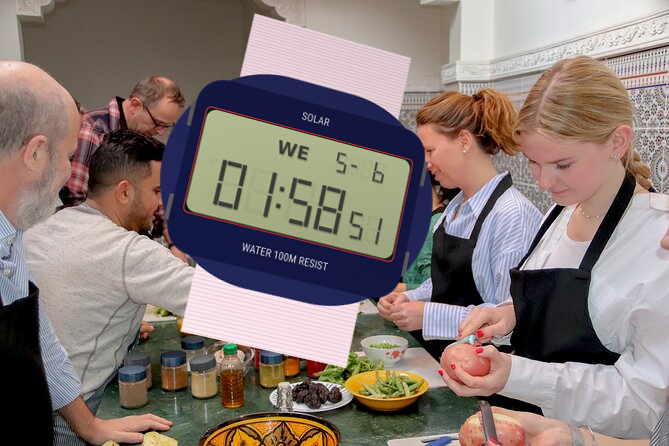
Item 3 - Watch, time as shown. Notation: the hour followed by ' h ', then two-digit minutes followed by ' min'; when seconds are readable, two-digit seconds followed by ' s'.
1 h 58 min 51 s
